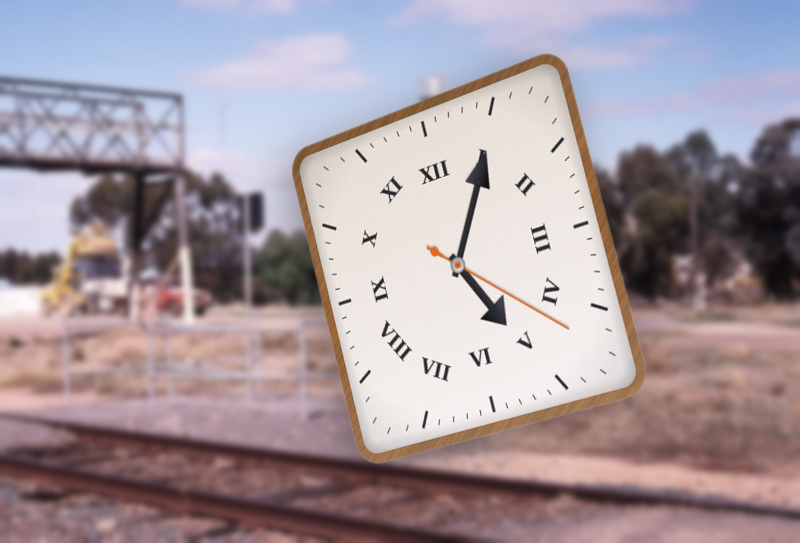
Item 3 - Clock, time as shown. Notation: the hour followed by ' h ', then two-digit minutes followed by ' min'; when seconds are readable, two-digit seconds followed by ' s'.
5 h 05 min 22 s
